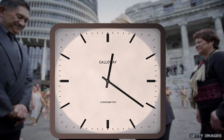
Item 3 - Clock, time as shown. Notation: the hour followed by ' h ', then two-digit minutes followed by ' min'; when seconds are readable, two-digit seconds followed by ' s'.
12 h 21 min
